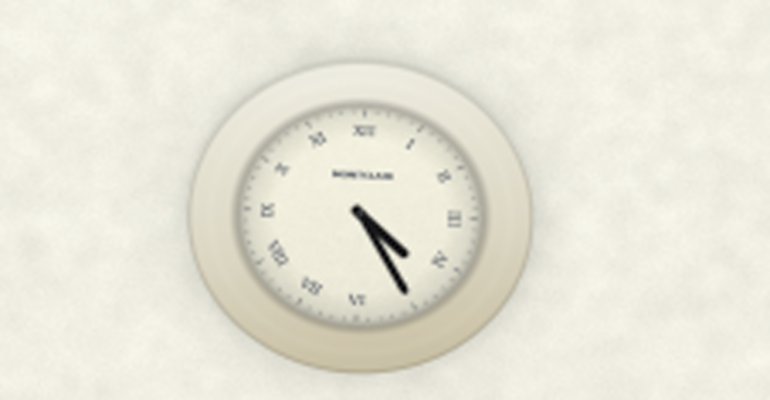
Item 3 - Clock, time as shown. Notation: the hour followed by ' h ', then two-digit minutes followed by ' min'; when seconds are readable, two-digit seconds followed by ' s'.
4 h 25 min
